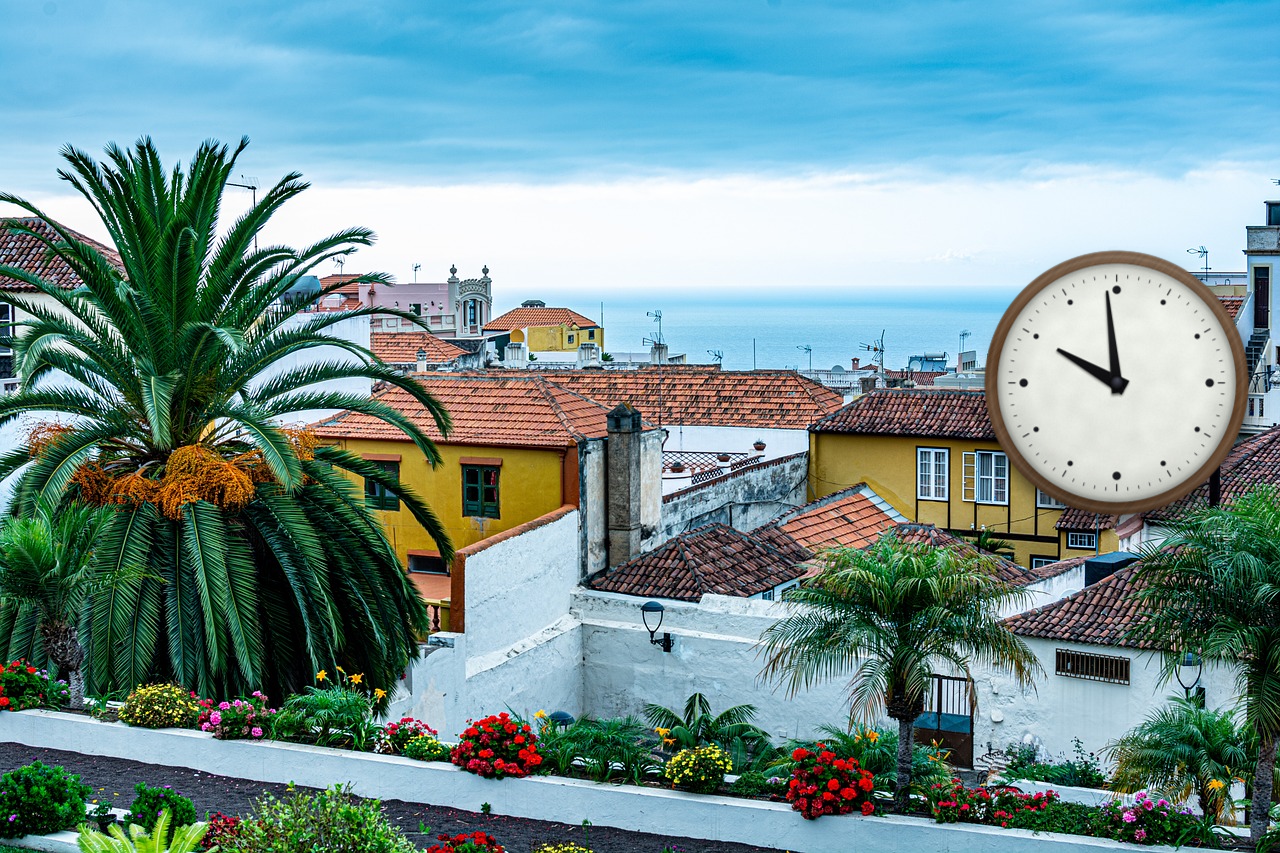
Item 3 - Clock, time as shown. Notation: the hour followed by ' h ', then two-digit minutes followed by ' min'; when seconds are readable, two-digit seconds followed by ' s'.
9 h 59 min
